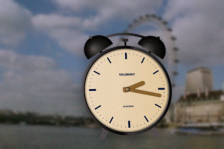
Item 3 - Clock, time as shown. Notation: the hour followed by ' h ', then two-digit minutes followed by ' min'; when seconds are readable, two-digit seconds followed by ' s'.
2 h 17 min
